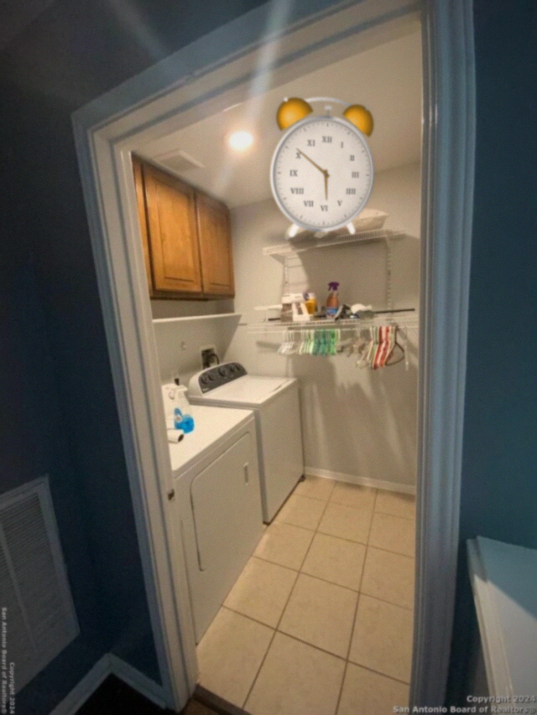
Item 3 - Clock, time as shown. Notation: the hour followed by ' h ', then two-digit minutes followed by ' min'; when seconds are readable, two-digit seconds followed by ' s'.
5 h 51 min
